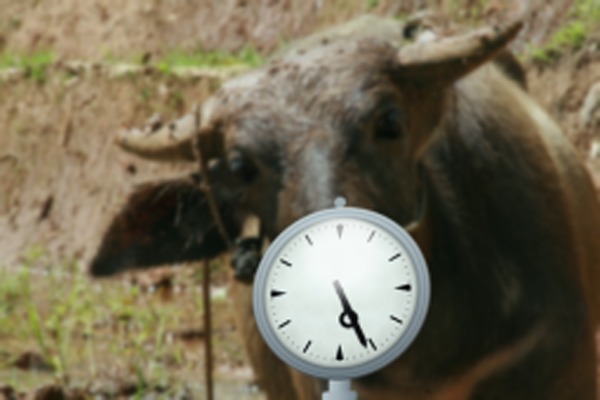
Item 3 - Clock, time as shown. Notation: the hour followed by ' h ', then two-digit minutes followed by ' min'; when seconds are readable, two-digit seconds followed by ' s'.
5 h 26 min
